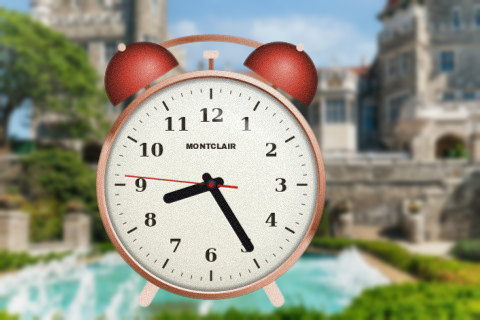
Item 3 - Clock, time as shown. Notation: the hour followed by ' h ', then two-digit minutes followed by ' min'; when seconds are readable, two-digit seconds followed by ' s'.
8 h 24 min 46 s
